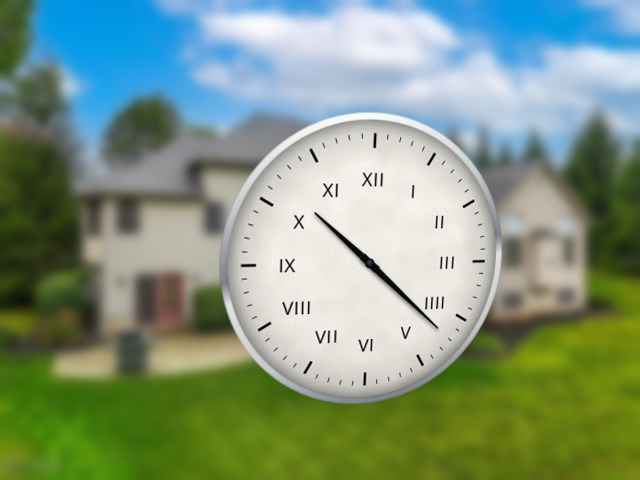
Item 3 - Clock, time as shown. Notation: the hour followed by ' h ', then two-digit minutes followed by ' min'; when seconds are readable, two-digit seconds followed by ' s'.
10 h 22 min
